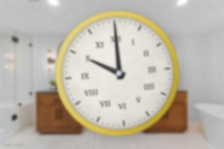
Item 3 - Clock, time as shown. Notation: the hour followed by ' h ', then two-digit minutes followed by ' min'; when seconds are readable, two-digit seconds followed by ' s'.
10 h 00 min
